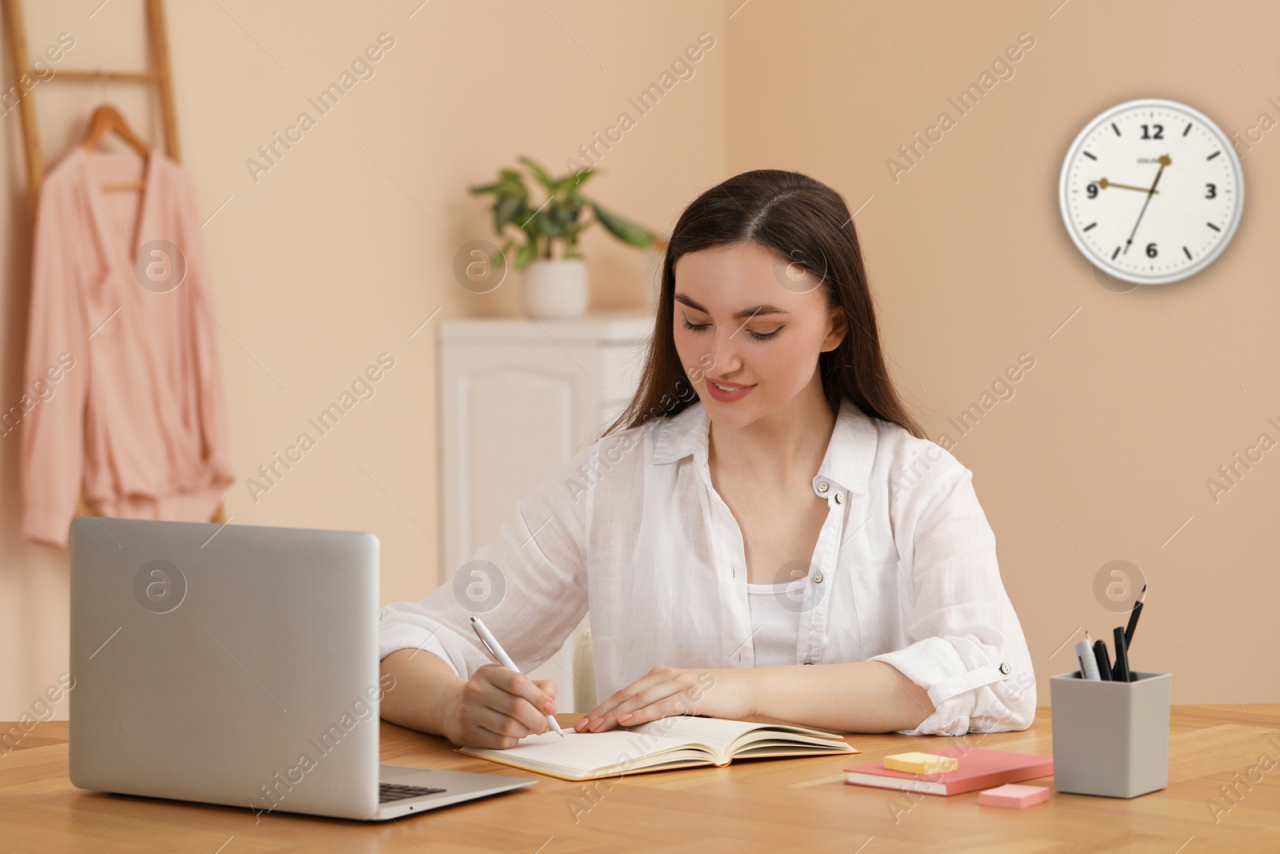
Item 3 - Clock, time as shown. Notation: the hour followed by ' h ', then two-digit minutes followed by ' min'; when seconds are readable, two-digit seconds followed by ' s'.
12 h 46 min 34 s
